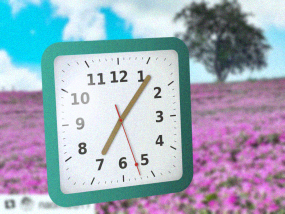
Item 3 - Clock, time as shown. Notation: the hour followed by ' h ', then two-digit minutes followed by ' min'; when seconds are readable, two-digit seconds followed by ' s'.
7 h 06 min 27 s
